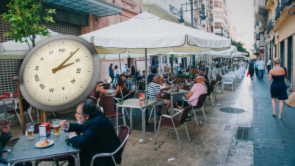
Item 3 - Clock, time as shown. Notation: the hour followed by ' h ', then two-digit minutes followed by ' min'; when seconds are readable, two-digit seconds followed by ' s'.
2 h 06 min
